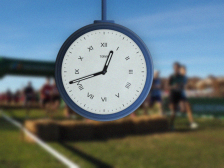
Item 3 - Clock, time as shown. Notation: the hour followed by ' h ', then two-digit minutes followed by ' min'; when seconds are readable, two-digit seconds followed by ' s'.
12 h 42 min
